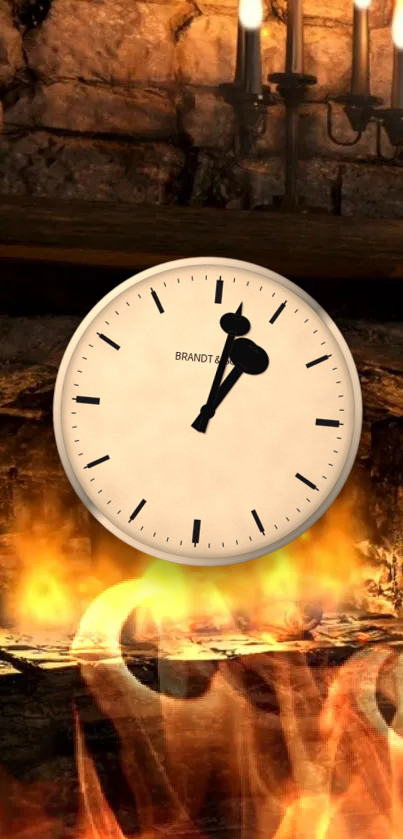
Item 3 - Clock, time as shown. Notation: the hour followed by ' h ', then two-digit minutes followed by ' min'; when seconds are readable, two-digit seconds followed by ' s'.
1 h 02 min
